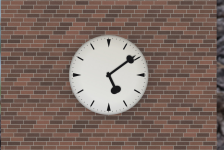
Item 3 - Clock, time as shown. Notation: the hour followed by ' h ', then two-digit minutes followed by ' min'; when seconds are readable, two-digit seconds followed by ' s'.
5 h 09 min
